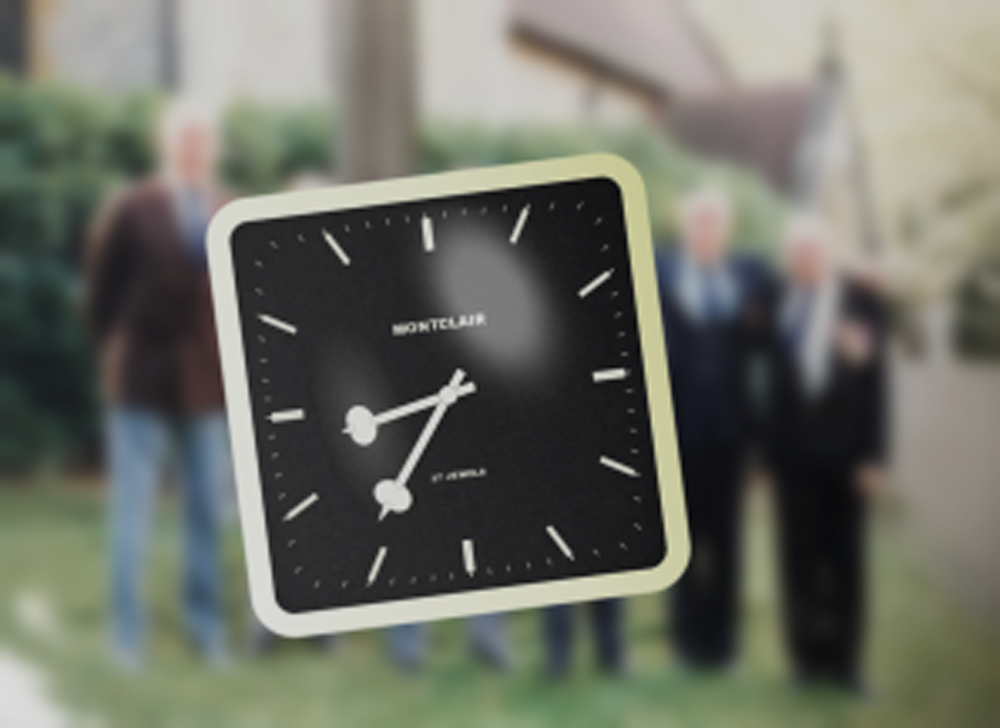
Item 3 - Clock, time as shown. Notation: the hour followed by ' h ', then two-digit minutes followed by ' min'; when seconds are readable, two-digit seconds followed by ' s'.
8 h 36 min
